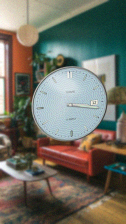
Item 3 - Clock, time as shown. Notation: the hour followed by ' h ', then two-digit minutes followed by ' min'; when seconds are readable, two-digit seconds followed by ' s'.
3 h 17 min
